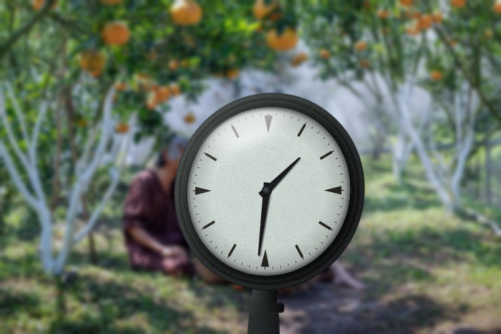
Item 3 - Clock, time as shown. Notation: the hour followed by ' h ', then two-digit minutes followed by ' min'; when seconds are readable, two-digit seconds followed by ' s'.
1 h 31 min
